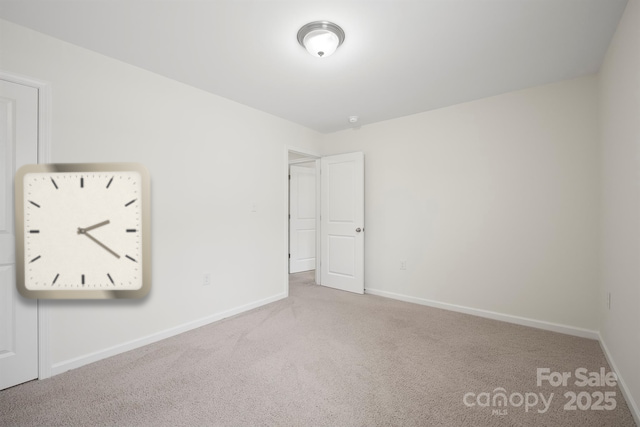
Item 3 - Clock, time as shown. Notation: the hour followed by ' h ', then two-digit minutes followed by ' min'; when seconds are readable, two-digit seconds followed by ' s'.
2 h 21 min
